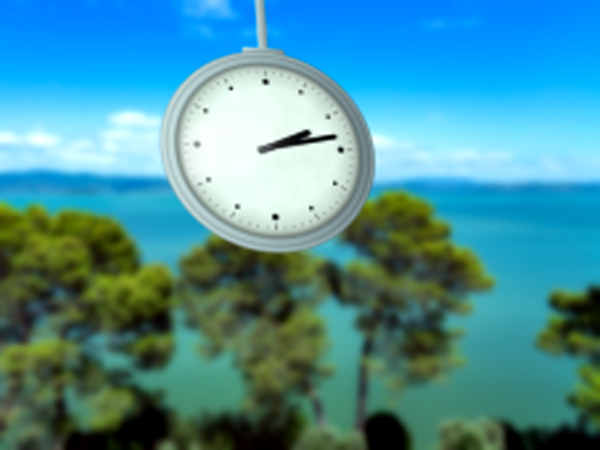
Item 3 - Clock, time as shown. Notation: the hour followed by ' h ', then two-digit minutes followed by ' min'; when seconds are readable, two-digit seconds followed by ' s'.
2 h 13 min
